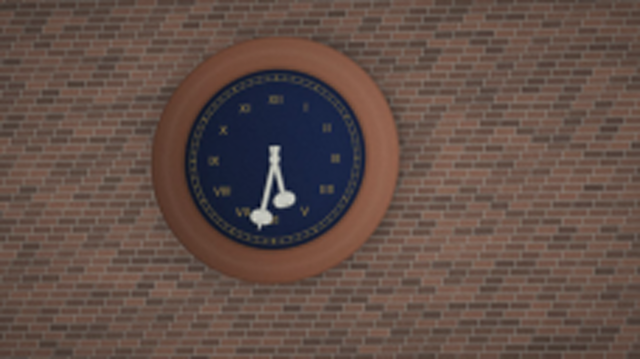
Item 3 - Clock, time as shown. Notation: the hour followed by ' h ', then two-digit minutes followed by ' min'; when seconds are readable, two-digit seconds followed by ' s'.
5 h 32 min
